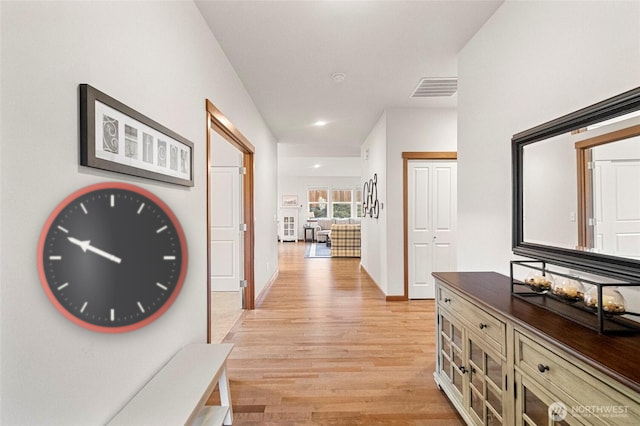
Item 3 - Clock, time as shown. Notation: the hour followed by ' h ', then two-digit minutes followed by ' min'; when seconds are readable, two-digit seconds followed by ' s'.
9 h 49 min
